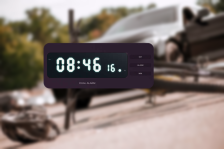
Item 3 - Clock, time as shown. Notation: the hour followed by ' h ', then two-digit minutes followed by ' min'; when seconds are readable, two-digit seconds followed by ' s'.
8 h 46 min 16 s
